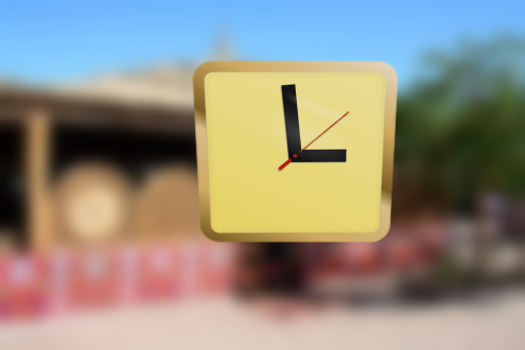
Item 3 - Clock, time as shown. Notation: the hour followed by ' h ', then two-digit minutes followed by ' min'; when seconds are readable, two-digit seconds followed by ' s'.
2 h 59 min 08 s
